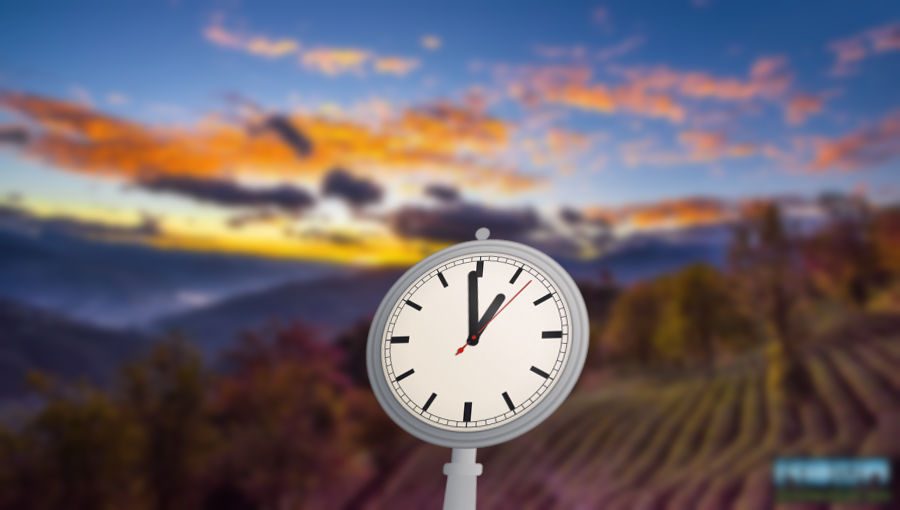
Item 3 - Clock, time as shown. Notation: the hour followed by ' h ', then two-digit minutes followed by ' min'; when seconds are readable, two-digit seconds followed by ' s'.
12 h 59 min 07 s
